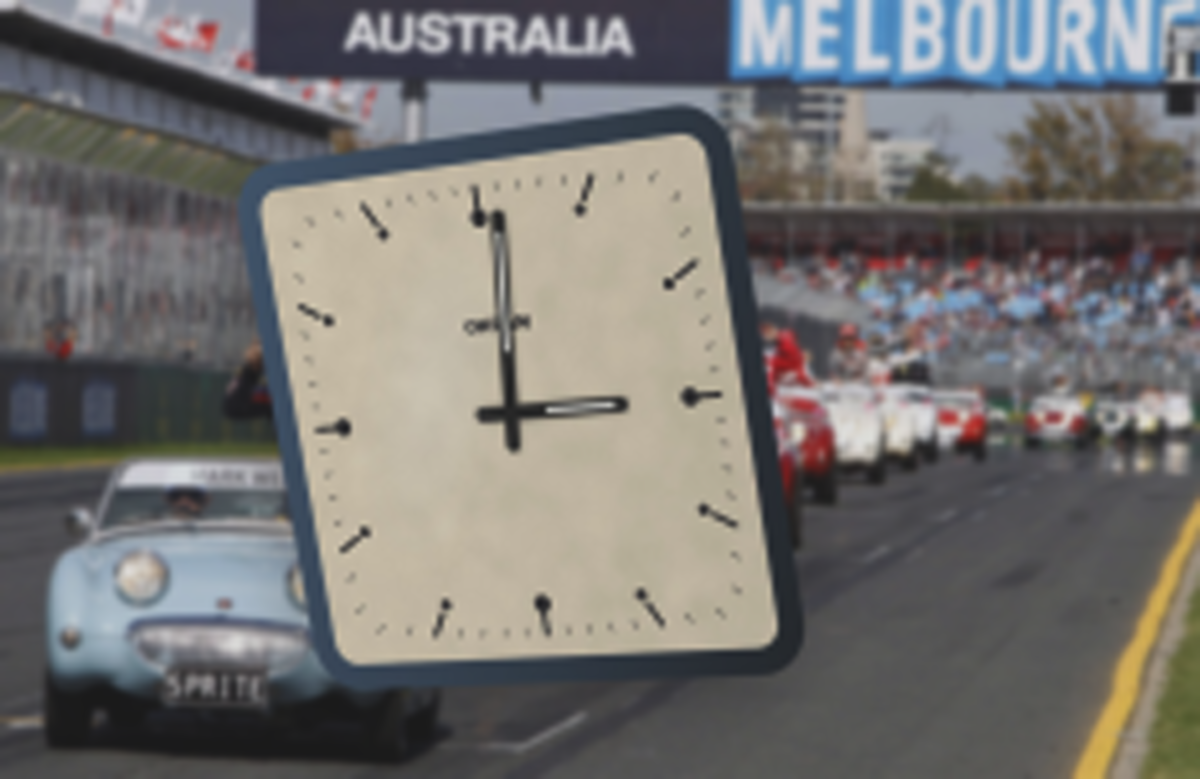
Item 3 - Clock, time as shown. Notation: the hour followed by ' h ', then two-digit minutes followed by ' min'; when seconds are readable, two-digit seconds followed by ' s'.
3 h 01 min
